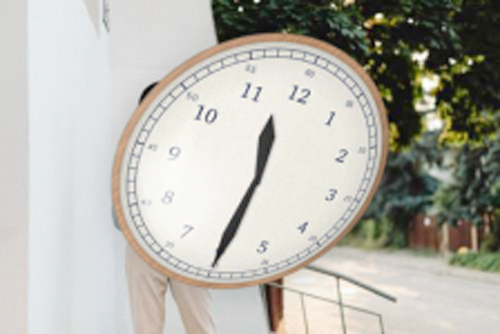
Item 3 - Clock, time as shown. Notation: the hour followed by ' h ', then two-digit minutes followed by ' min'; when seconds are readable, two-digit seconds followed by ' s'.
11 h 30 min
